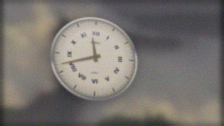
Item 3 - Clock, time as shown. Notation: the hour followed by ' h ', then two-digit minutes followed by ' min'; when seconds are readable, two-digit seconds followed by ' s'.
11 h 42 min
